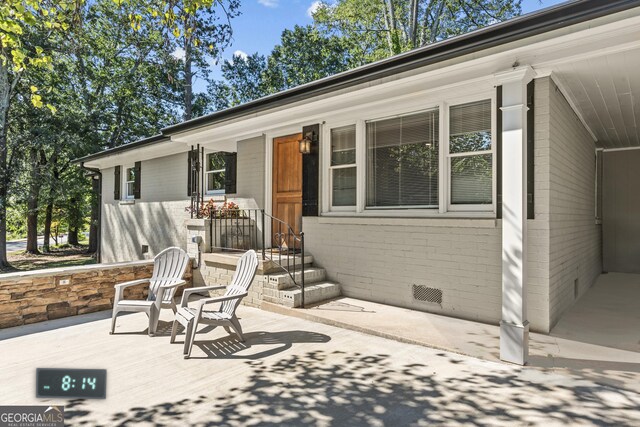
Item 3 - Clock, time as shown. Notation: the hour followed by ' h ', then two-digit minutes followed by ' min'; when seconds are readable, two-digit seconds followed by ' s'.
8 h 14 min
